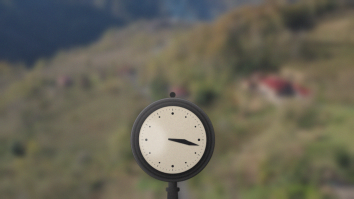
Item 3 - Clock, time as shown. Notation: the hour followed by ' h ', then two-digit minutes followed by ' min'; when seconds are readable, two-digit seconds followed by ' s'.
3 h 17 min
